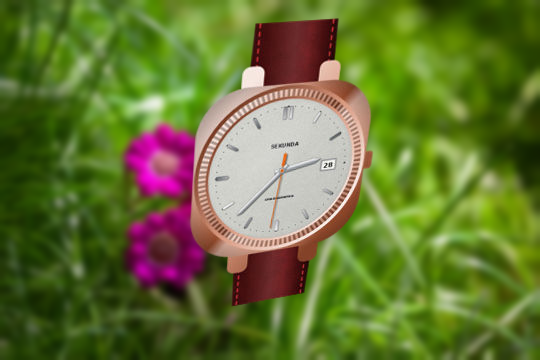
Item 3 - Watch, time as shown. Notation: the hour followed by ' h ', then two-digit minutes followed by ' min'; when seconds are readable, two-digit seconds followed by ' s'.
2 h 37 min 31 s
